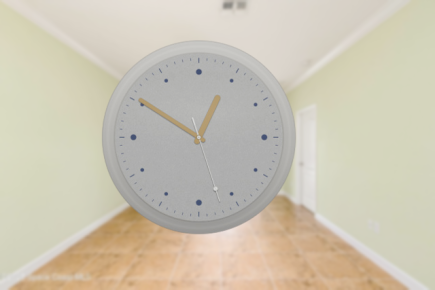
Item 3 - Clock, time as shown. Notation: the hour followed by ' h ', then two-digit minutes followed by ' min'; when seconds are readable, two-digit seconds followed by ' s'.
12 h 50 min 27 s
